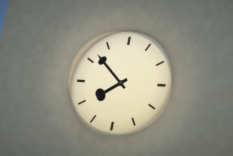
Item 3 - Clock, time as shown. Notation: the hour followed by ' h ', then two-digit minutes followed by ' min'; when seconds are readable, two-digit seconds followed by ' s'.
7 h 52 min
